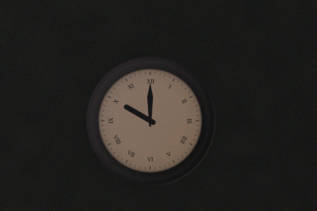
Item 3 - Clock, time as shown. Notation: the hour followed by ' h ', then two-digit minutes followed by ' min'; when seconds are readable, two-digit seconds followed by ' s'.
10 h 00 min
